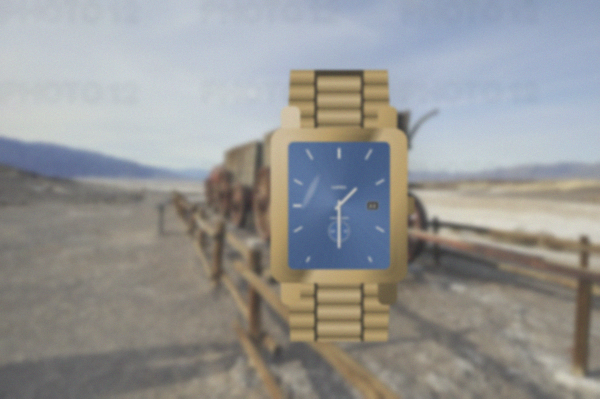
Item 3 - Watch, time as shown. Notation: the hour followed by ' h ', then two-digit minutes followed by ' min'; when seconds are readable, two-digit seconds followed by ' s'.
1 h 30 min
